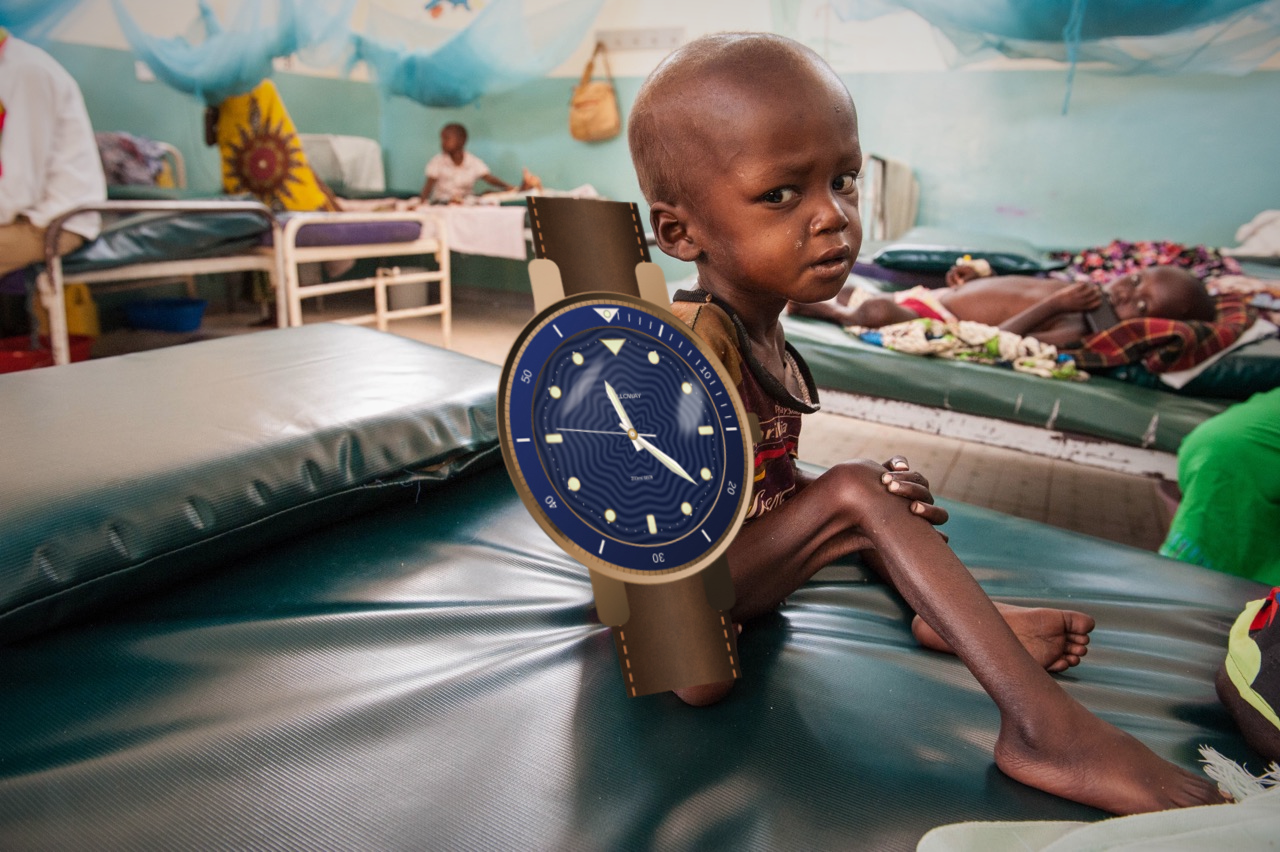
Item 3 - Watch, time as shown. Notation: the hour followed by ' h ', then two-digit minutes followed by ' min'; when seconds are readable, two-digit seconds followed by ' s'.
11 h 21 min 46 s
